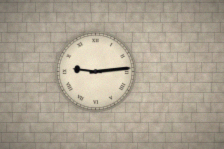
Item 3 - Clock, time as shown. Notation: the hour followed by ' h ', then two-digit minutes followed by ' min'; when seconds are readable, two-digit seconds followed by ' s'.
9 h 14 min
